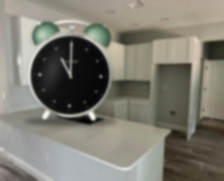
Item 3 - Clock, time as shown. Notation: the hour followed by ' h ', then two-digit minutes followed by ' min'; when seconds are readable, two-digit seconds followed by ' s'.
11 h 00 min
